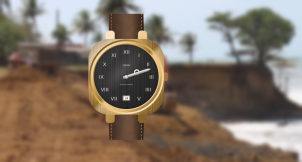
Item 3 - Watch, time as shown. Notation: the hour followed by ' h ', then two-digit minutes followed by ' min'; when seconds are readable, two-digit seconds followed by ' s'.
2 h 12 min
